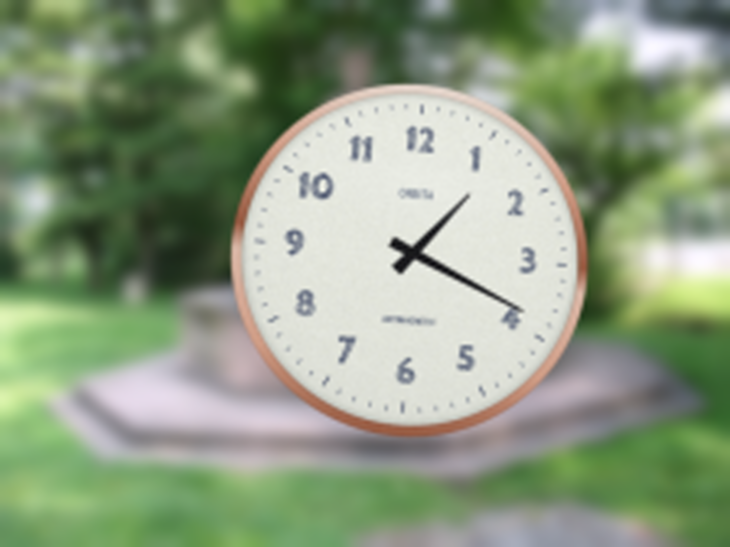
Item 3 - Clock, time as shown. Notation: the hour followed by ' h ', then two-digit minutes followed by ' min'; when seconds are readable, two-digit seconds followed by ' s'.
1 h 19 min
